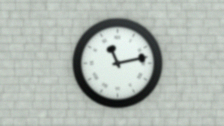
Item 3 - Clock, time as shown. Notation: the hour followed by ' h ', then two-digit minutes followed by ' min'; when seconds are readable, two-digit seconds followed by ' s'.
11 h 13 min
